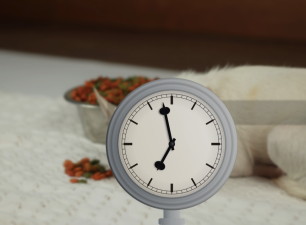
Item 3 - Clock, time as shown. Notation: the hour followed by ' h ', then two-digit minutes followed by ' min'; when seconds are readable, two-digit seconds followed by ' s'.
6 h 58 min
